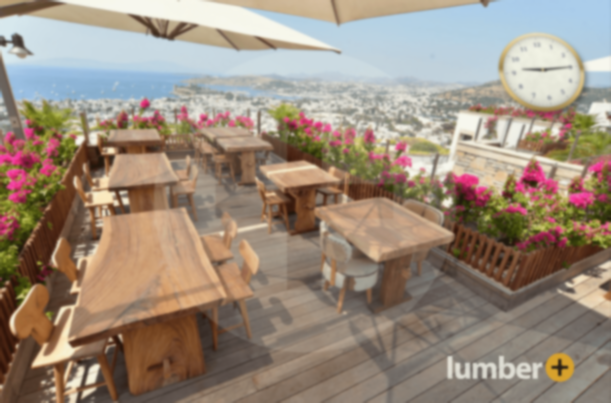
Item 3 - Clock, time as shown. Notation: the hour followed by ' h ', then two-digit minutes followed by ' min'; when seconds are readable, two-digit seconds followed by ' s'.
9 h 15 min
